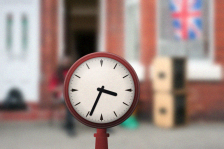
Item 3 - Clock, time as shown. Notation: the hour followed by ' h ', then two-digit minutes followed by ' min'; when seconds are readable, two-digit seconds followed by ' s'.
3 h 34 min
